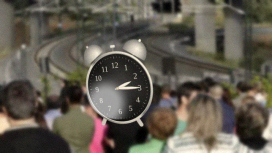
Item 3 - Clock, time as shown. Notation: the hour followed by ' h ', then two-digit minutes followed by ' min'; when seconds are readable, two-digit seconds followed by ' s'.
2 h 15 min
